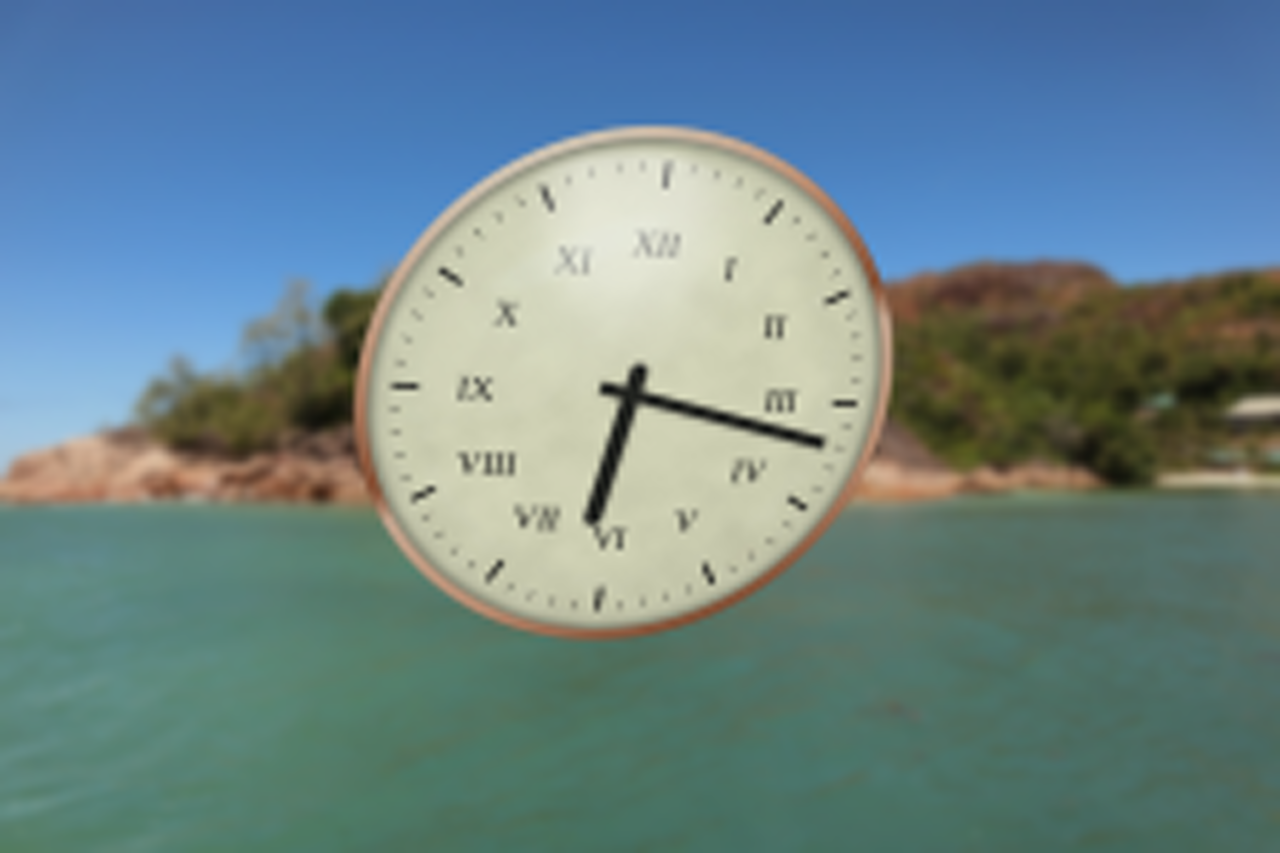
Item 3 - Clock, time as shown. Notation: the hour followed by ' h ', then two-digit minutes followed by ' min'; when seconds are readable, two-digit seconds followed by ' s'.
6 h 17 min
